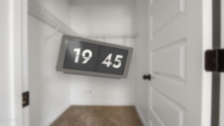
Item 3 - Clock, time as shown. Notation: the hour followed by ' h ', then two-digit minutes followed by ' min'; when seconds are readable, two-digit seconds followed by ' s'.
19 h 45 min
